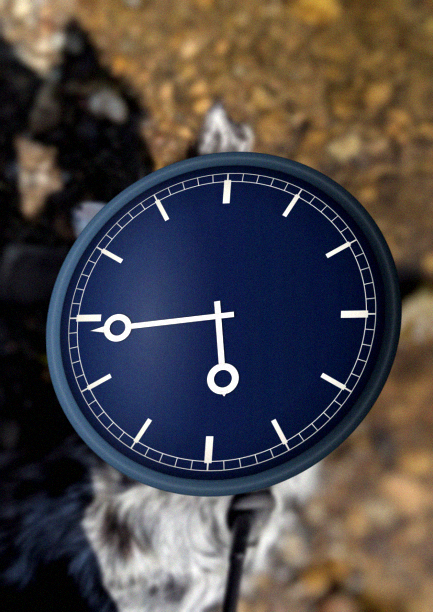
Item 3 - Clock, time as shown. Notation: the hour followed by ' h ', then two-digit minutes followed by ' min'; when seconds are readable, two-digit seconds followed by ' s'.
5 h 44 min
